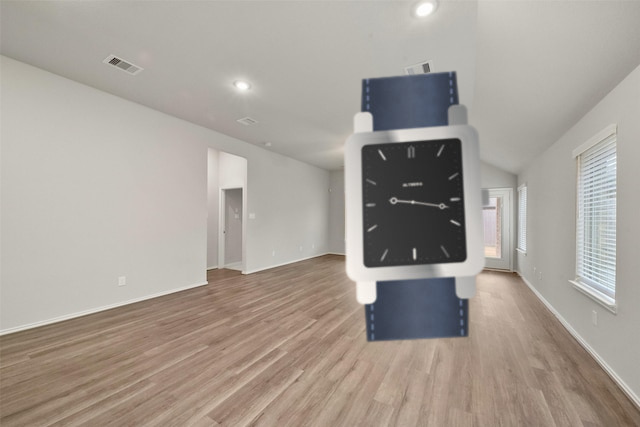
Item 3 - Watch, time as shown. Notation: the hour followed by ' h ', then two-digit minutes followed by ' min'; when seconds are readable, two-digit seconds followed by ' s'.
9 h 17 min
